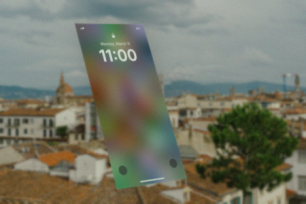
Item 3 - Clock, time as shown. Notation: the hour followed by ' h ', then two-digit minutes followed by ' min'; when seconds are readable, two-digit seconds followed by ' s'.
11 h 00 min
